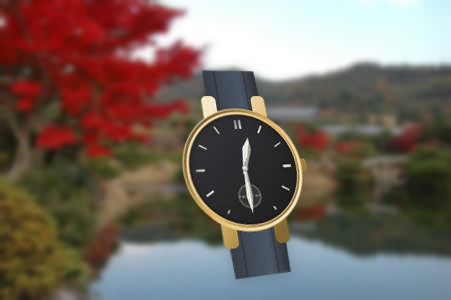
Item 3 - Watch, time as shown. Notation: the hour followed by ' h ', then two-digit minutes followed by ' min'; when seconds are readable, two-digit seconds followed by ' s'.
12 h 30 min
